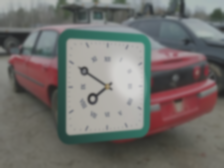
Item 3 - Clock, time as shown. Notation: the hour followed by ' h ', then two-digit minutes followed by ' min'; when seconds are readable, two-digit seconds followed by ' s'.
7 h 50 min
